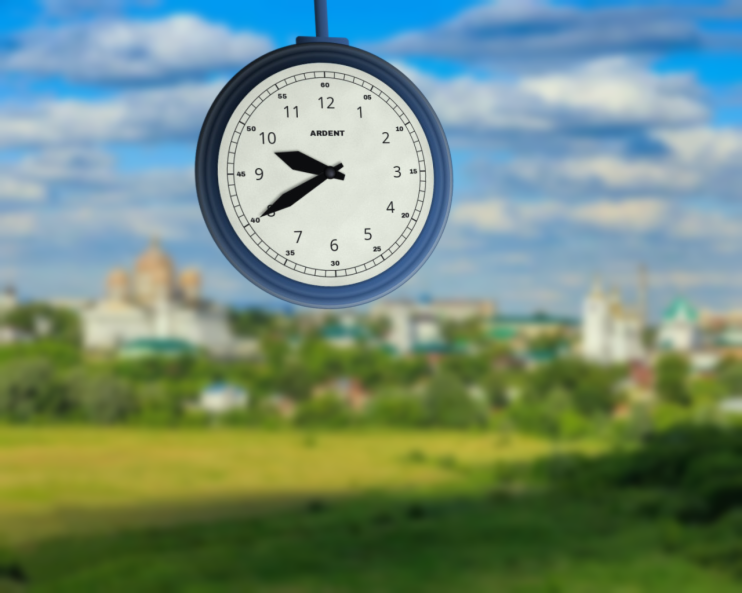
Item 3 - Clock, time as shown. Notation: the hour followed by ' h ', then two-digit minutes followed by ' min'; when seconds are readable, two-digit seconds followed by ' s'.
9 h 40 min
